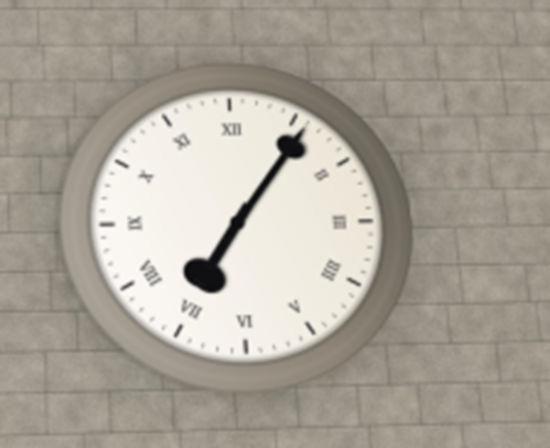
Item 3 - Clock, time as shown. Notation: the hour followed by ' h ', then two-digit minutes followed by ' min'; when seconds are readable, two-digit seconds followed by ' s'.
7 h 06 min
